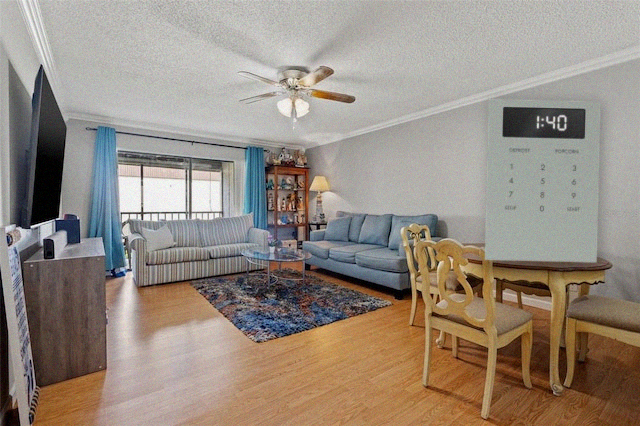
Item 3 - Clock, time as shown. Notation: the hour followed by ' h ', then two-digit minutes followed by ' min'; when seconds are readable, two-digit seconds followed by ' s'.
1 h 40 min
